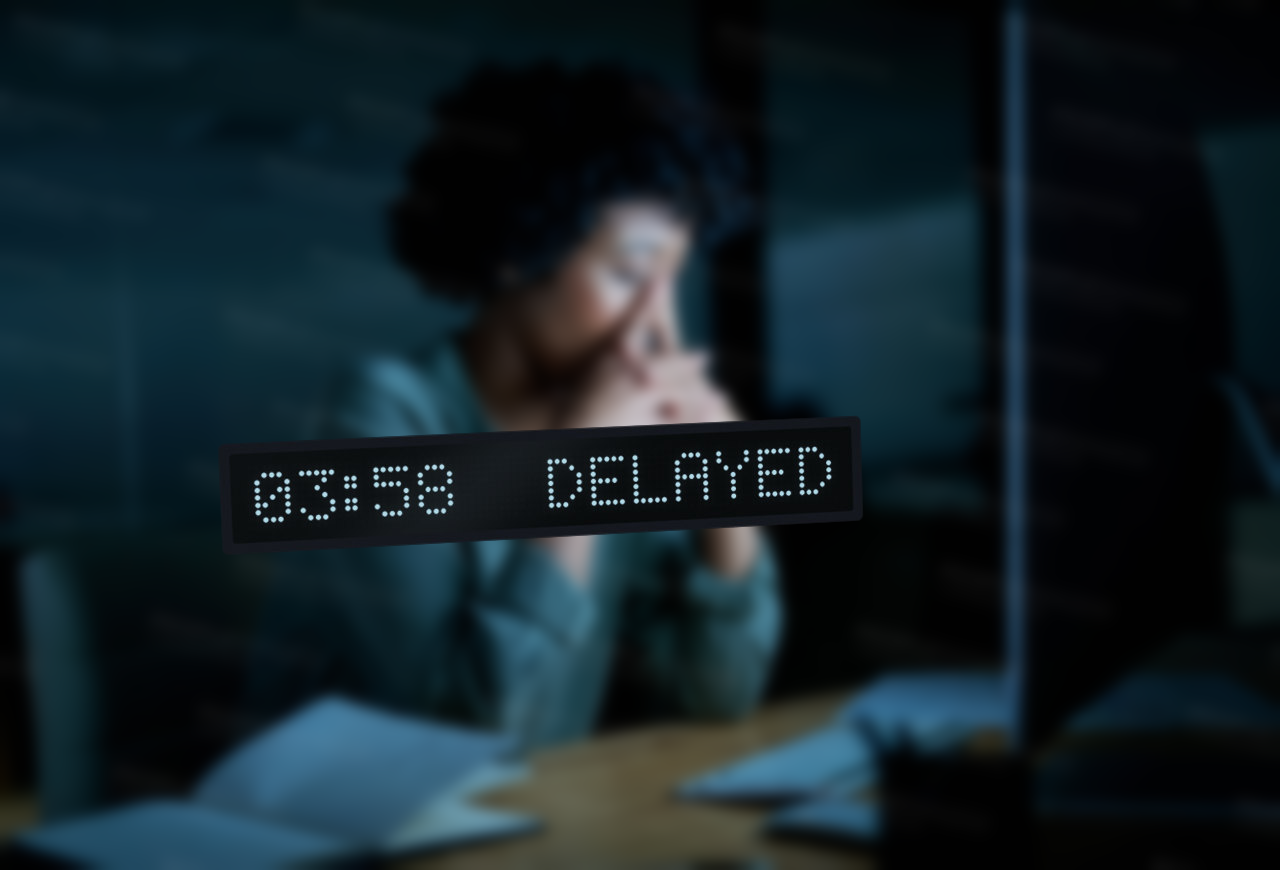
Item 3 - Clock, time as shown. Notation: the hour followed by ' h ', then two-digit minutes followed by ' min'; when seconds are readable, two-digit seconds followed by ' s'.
3 h 58 min
